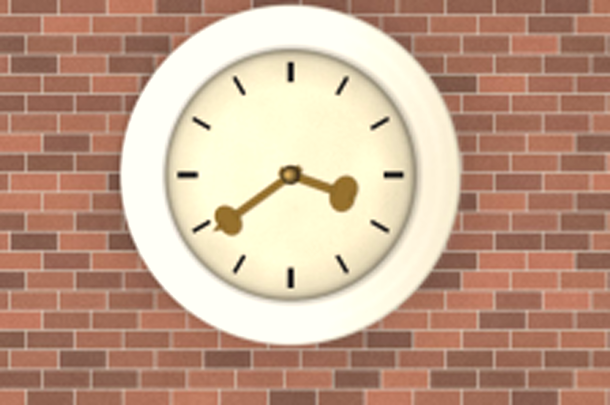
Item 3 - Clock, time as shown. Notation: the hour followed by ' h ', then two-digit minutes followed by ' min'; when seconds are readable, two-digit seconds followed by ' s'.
3 h 39 min
